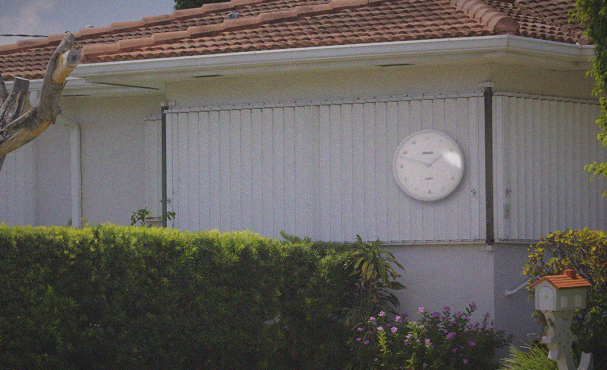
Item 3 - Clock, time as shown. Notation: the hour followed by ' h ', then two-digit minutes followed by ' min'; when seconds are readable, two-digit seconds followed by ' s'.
1 h 48 min
